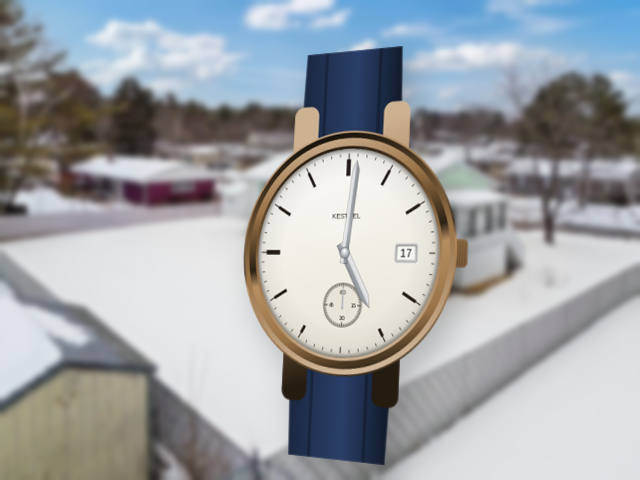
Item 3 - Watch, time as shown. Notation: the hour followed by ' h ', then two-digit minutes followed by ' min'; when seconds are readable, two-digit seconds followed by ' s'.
5 h 01 min
